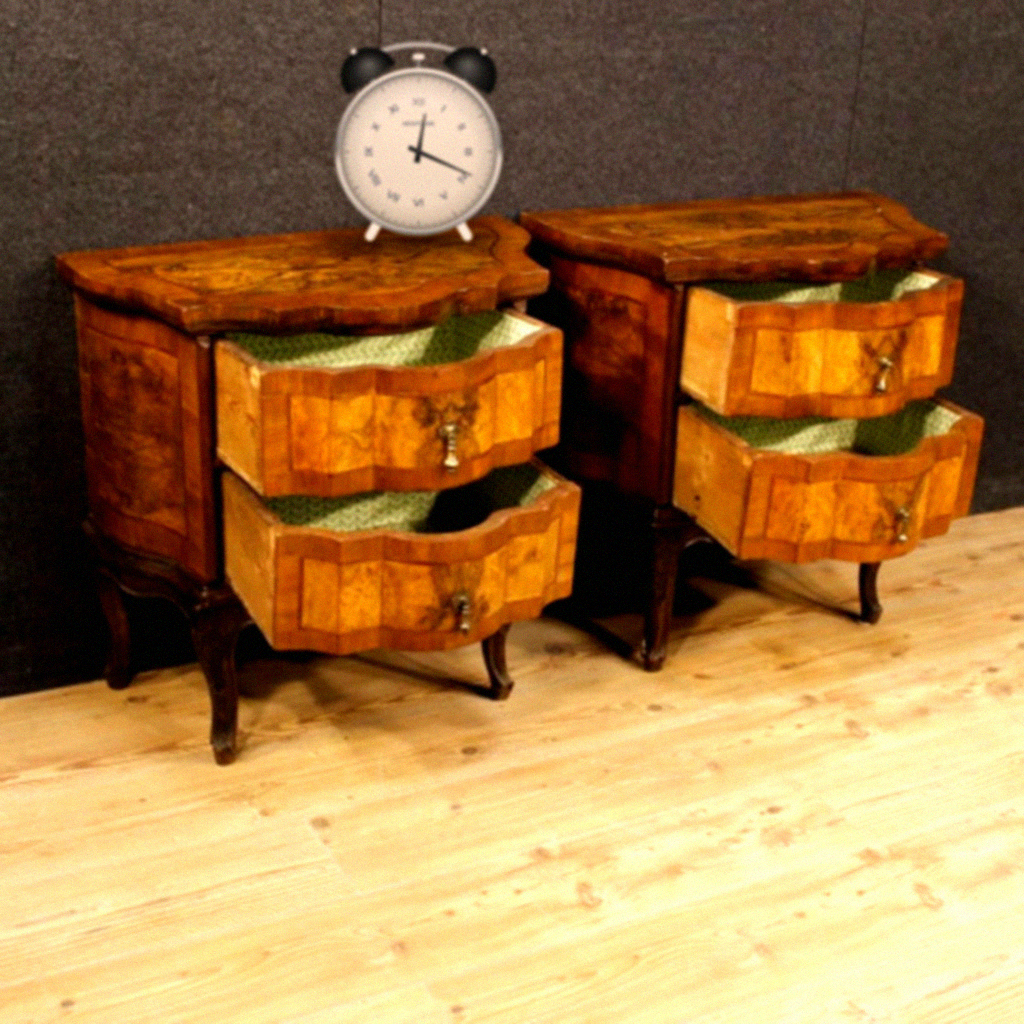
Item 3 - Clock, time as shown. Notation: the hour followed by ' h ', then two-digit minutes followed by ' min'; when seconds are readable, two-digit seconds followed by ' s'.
12 h 19 min
